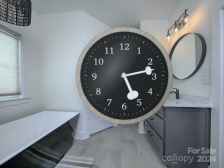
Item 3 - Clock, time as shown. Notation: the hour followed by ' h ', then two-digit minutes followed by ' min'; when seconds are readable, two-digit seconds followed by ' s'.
5 h 13 min
